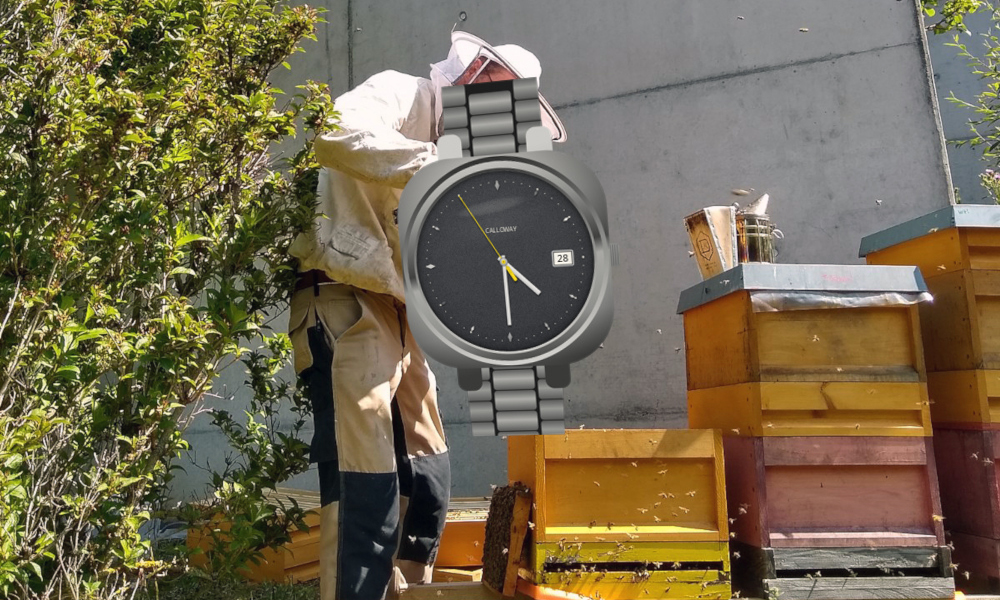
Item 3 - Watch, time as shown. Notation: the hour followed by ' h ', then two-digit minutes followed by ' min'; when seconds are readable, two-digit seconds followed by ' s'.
4 h 29 min 55 s
